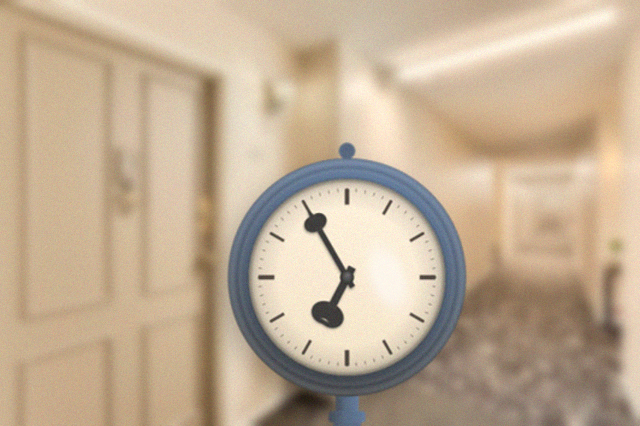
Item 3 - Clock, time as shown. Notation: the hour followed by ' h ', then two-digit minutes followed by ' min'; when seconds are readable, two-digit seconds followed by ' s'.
6 h 55 min
